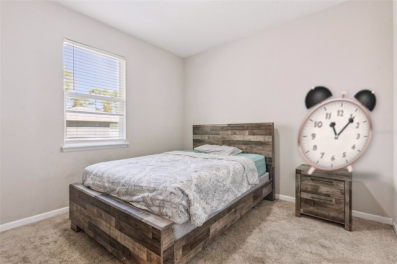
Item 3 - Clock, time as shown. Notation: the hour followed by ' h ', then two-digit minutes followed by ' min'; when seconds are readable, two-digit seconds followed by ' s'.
11 h 06 min
